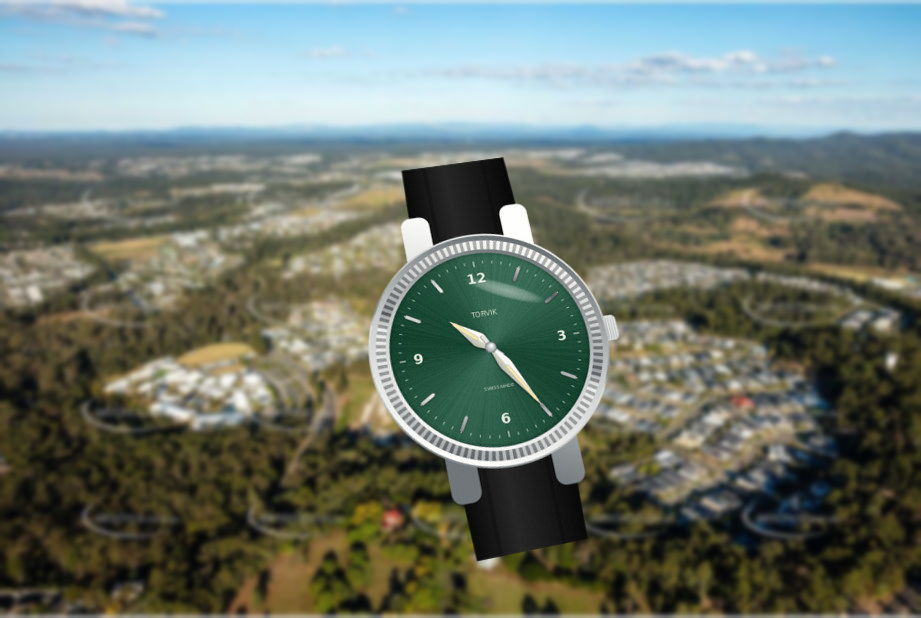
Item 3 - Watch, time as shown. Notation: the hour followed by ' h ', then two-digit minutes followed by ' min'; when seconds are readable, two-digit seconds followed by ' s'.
10 h 25 min
